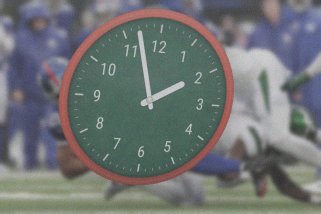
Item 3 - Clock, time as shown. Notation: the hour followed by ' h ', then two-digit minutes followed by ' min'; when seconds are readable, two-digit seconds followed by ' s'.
1 h 57 min
